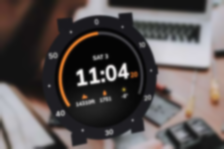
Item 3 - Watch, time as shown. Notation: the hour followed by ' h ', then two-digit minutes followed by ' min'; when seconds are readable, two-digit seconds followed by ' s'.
11 h 04 min
